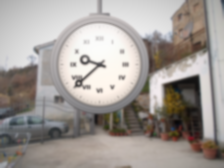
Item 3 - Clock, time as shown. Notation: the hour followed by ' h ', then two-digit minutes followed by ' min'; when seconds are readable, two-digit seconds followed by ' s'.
9 h 38 min
